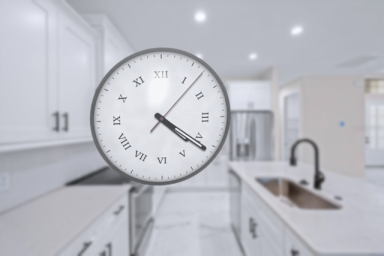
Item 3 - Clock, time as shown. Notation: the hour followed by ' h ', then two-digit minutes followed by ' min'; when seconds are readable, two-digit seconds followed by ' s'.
4 h 21 min 07 s
